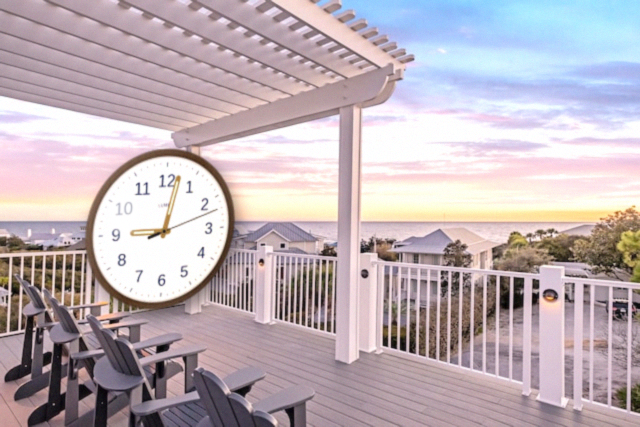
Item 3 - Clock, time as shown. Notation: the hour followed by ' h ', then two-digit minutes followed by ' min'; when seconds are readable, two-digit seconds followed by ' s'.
9 h 02 min 12 s
